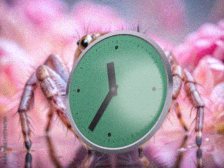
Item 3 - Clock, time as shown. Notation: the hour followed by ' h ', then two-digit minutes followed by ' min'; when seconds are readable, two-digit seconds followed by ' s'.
11 h 35 min
